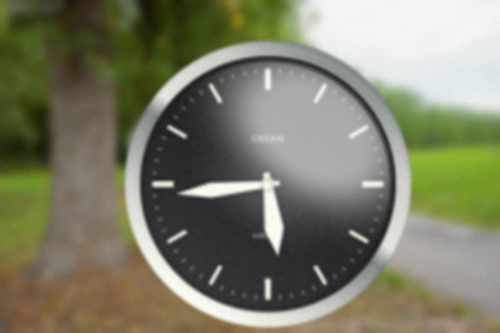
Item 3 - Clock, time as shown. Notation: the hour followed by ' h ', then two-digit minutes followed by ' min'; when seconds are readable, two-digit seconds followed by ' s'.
5 h 44 min
